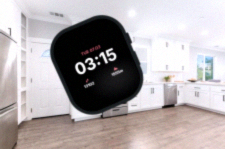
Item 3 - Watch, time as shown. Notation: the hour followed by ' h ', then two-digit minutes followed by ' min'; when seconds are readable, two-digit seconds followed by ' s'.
3 h 15 min
